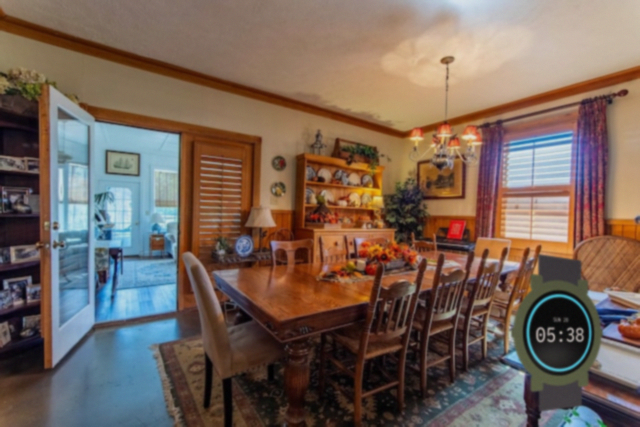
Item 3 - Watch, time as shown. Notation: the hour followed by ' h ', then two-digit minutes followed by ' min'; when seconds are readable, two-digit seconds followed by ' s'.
5 h 38 min
